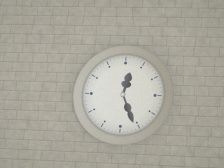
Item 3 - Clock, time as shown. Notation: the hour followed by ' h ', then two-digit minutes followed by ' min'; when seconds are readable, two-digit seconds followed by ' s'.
12 h 26 min
